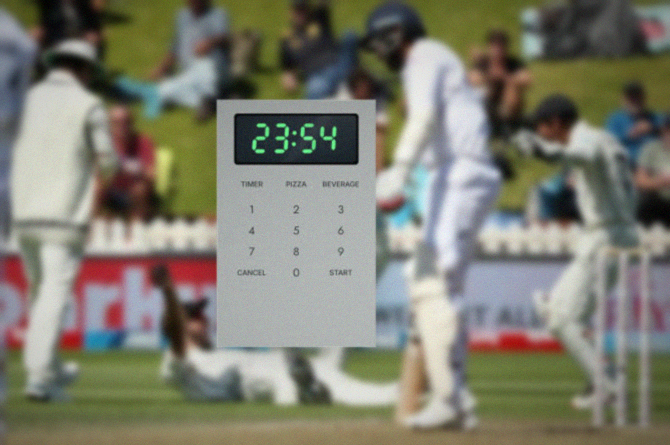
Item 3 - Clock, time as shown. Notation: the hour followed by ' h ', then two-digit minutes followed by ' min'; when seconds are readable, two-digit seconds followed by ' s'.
23 h 54 min
